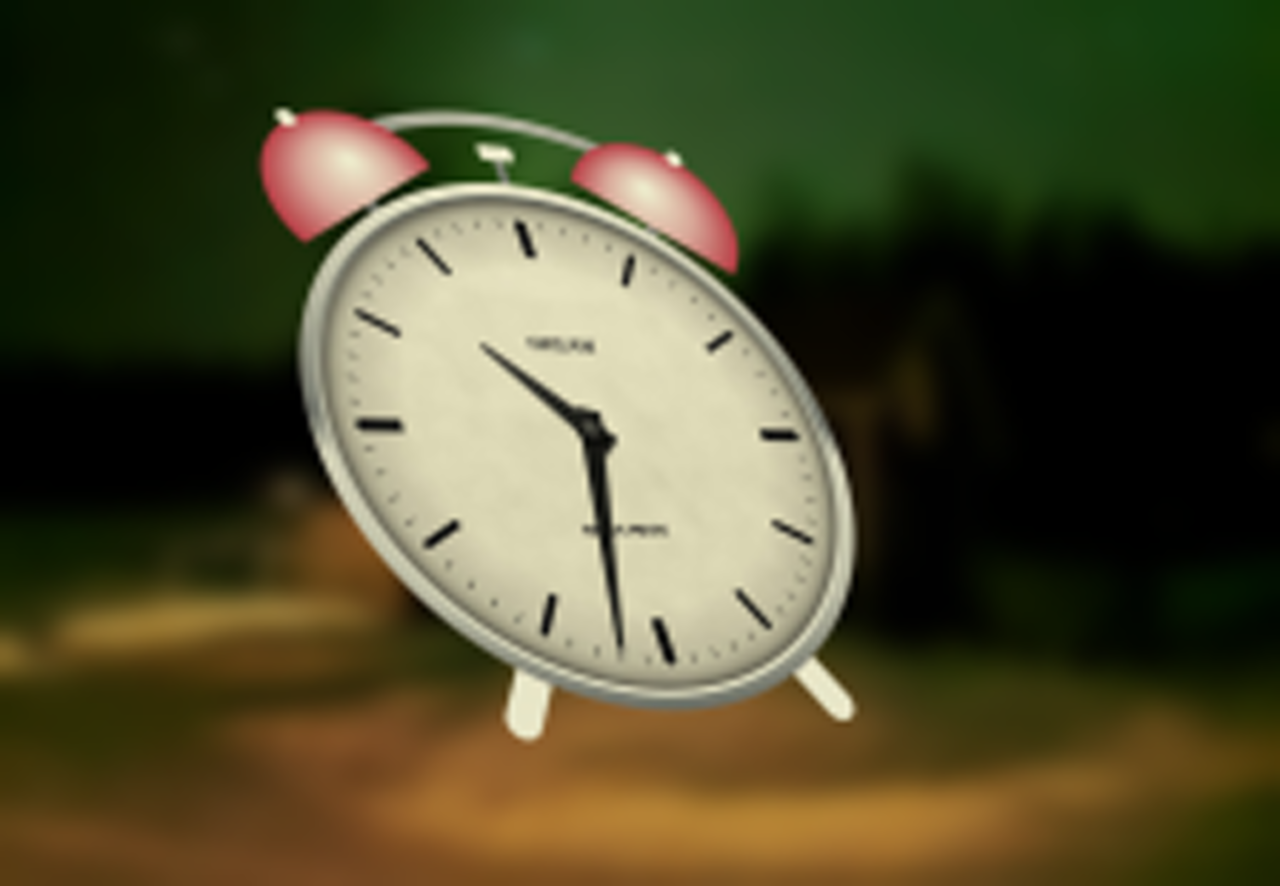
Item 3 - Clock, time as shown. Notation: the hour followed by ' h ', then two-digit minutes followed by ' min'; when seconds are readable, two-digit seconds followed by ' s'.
10 h 32 min
